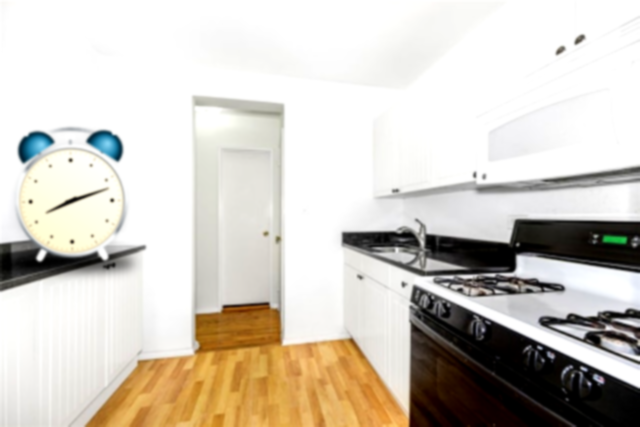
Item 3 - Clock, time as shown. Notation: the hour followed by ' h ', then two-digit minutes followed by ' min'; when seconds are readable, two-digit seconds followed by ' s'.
8 h 12 min
